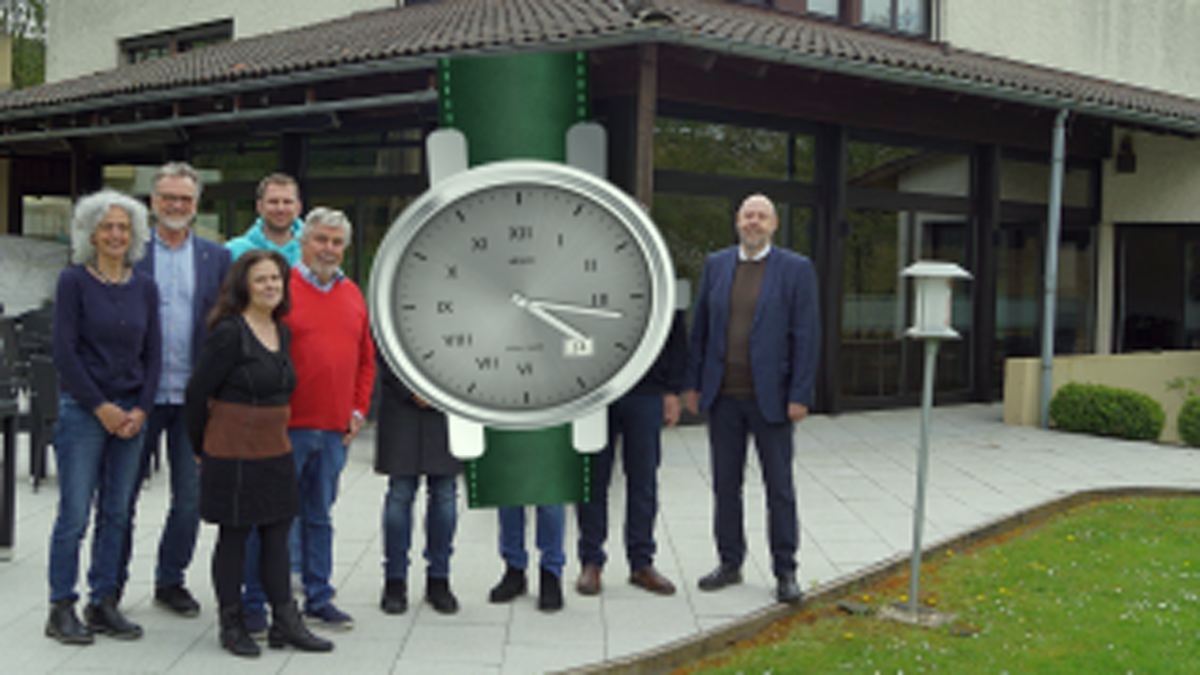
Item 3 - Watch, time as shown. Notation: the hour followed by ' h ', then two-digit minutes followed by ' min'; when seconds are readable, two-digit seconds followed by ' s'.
4 h 17 min
